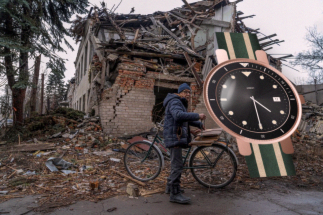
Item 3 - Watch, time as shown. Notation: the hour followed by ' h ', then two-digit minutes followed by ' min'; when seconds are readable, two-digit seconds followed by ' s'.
4 h 30 min
